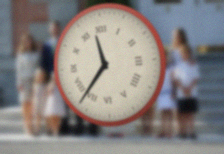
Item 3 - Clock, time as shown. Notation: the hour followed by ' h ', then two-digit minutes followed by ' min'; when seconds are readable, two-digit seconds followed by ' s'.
11 h 37 min
